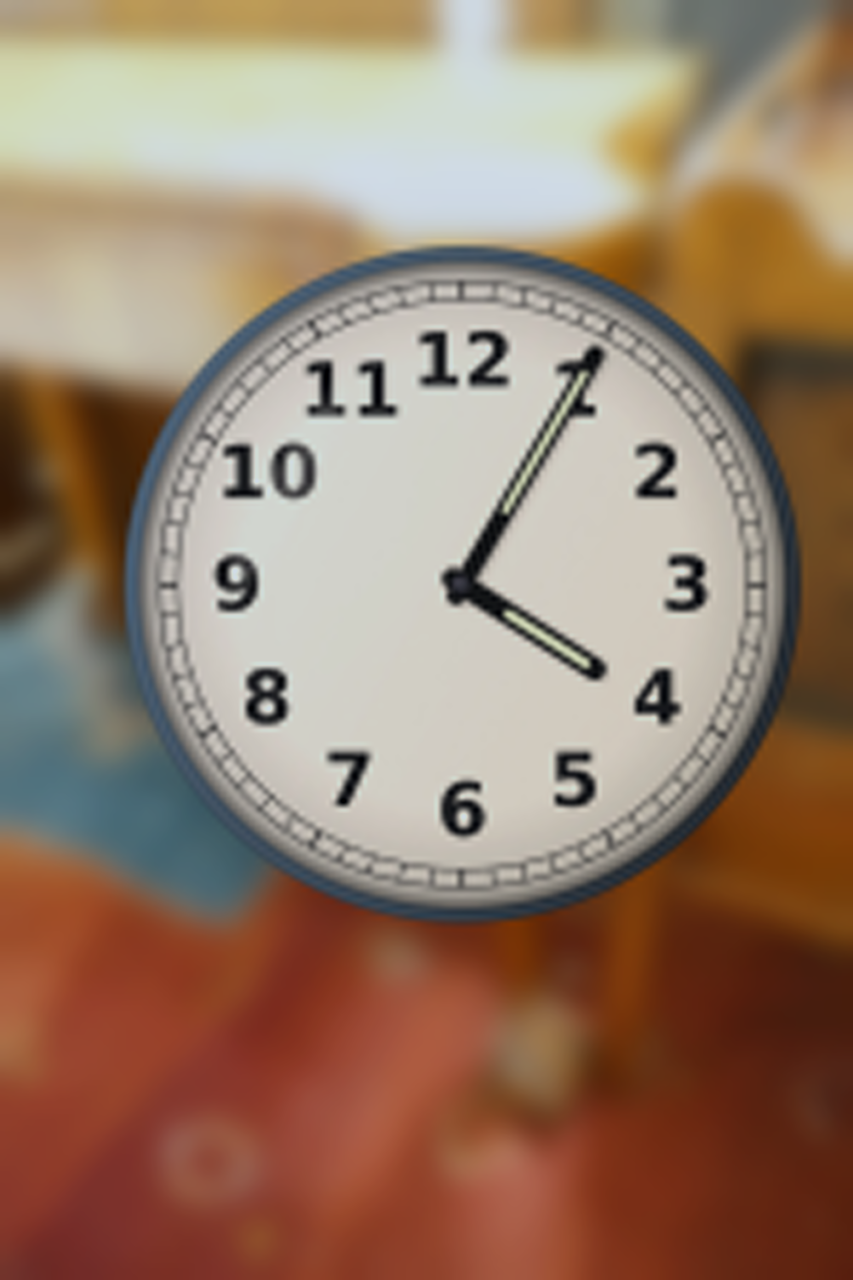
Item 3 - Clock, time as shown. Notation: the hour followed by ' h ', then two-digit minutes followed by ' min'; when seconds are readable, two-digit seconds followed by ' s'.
4 h 05 min
